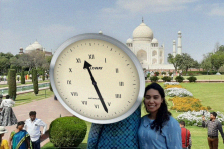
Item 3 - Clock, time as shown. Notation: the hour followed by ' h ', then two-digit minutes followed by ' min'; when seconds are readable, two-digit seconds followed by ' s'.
11 h 27 min
